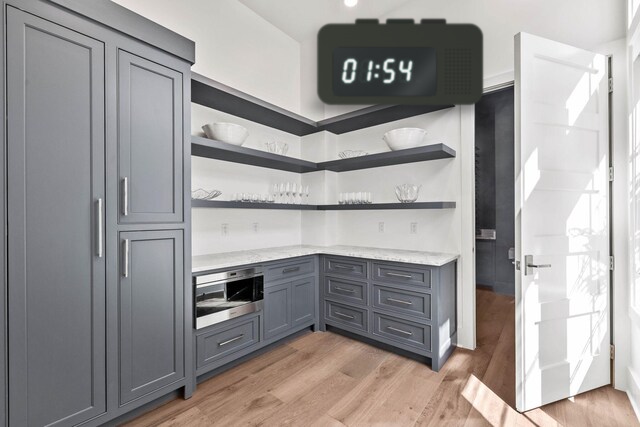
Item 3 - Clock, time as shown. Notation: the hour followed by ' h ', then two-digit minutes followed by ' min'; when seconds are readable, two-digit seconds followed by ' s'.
1 h 54 min
